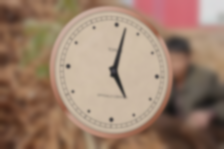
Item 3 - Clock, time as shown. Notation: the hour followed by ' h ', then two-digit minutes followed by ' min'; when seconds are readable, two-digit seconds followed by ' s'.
5 h 02 min
